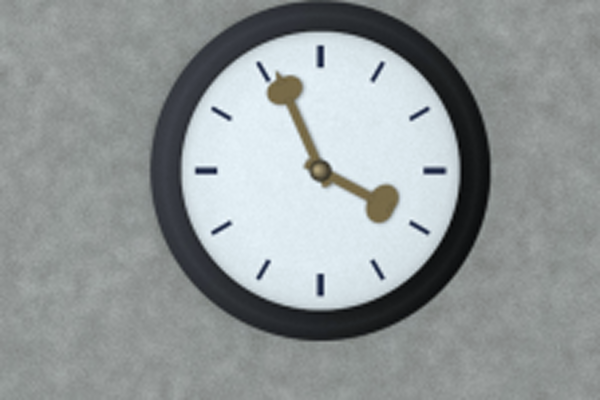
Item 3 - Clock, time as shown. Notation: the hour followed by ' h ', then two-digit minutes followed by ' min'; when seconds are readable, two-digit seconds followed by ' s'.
3 h 56 min
